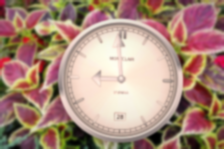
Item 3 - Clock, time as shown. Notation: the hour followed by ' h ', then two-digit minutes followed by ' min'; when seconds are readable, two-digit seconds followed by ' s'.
8 h 59 min
